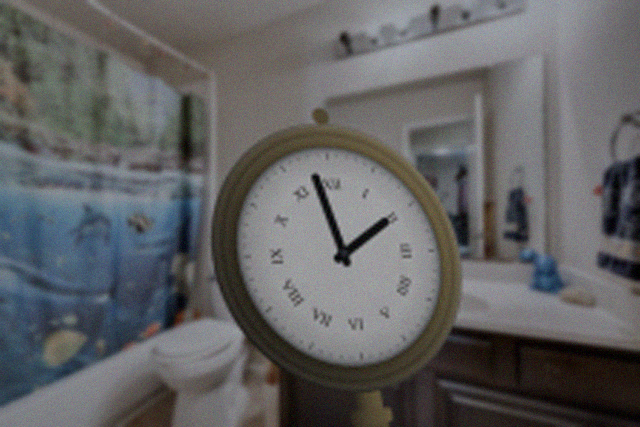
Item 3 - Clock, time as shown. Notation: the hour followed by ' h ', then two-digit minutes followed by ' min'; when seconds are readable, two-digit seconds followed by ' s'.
1 h 58 min
